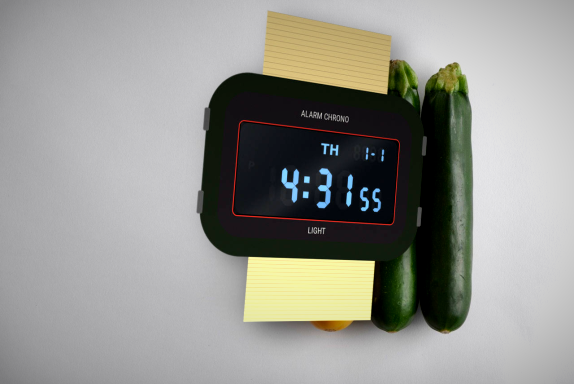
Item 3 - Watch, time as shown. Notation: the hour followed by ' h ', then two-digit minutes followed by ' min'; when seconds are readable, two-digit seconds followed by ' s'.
4 h 31 min 55 s
